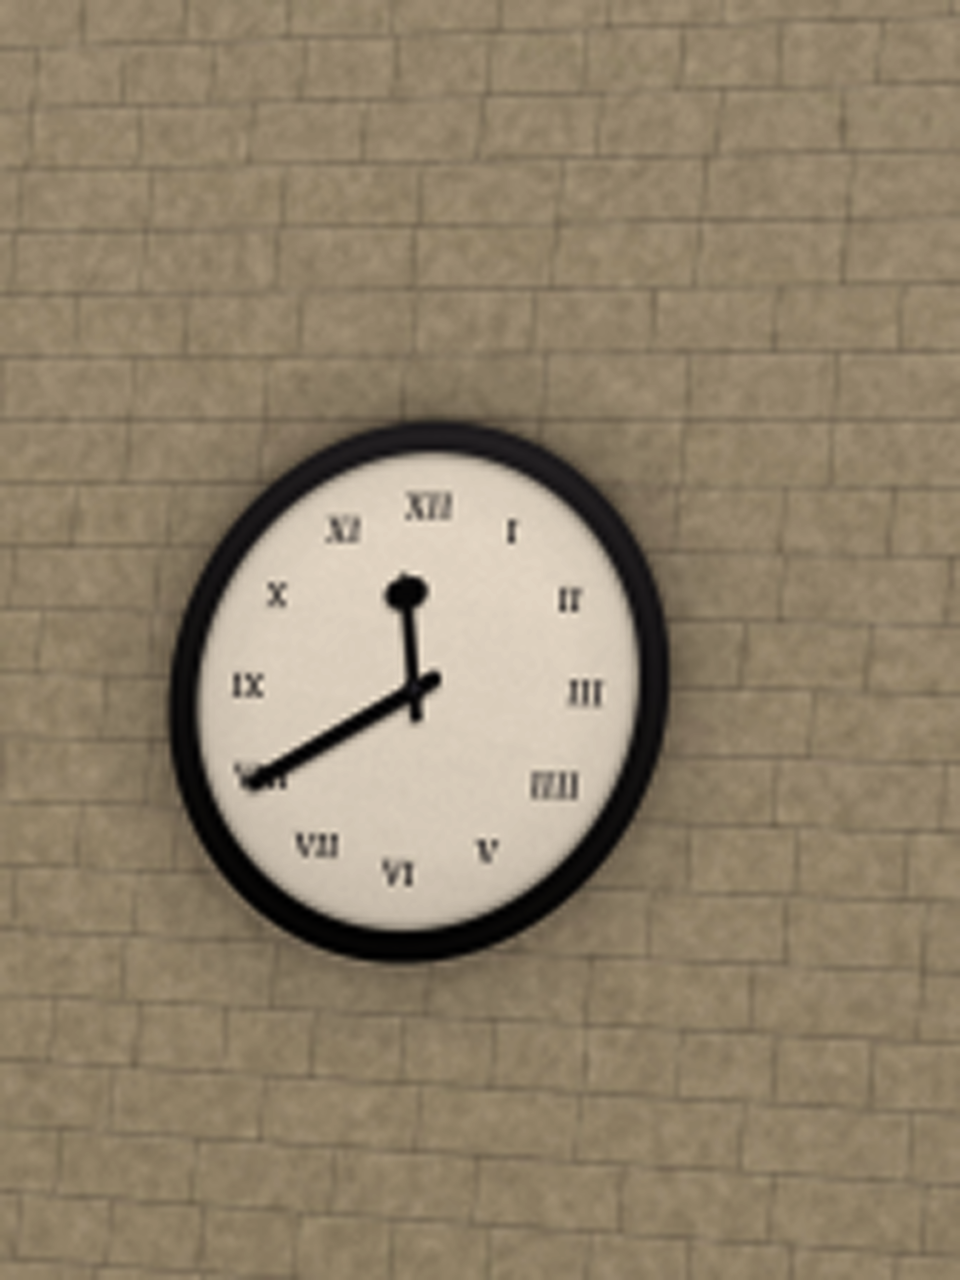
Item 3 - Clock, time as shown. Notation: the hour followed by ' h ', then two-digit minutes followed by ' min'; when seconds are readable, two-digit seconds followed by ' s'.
11 h 40 min
